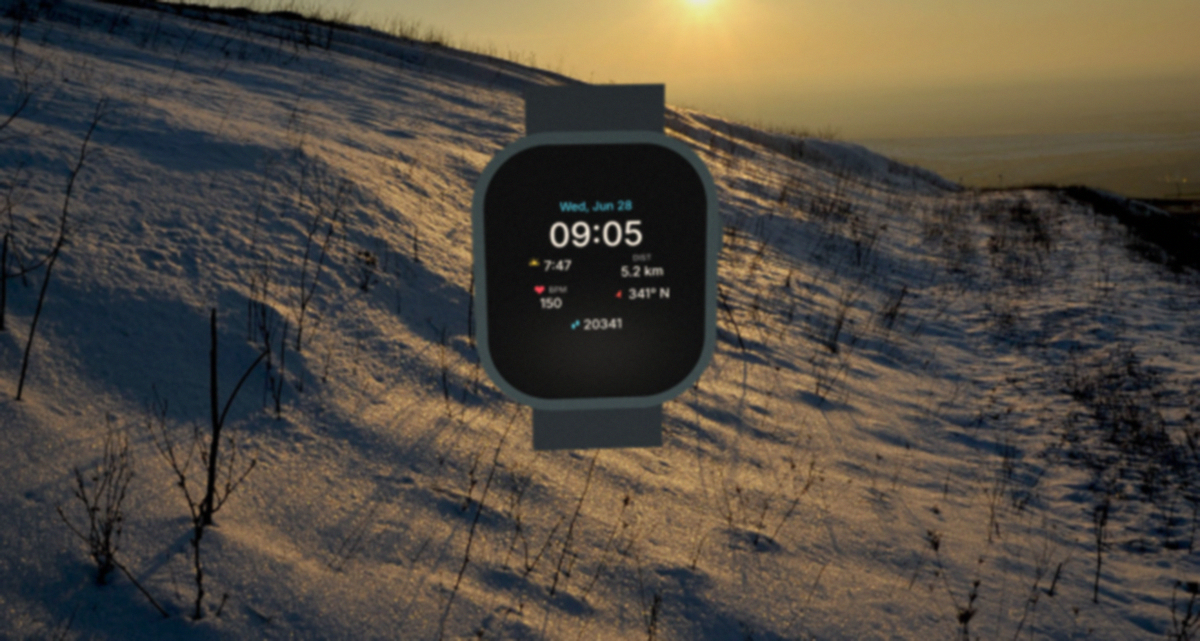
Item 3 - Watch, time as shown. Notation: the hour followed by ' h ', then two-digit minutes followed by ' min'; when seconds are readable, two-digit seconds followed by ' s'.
9 h 05 min
